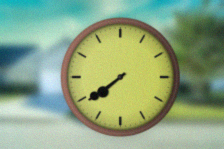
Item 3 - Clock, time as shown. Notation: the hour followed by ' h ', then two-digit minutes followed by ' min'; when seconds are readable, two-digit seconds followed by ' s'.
7 h 39 min
